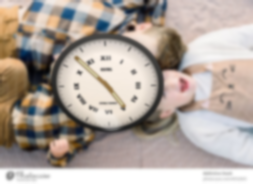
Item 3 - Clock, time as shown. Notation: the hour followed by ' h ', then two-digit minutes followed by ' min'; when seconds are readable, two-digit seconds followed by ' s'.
4 h 53 min
